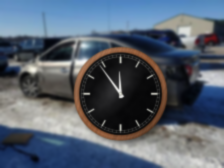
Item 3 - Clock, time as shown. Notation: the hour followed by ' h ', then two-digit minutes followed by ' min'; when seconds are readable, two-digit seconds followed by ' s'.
11 h 54 min
